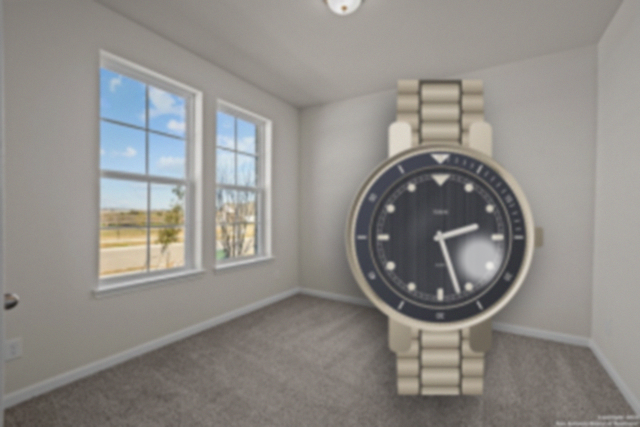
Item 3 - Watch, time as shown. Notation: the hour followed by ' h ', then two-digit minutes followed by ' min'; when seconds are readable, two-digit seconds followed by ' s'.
2 h 27 min
